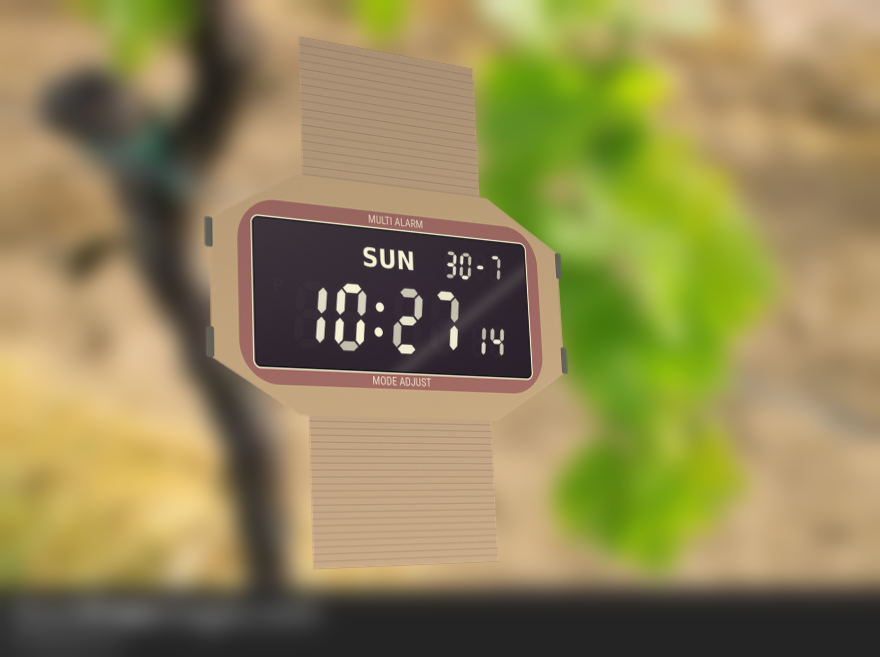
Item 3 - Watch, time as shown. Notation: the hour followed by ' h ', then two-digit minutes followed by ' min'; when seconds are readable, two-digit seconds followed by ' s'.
10 h 27 min 14 s
